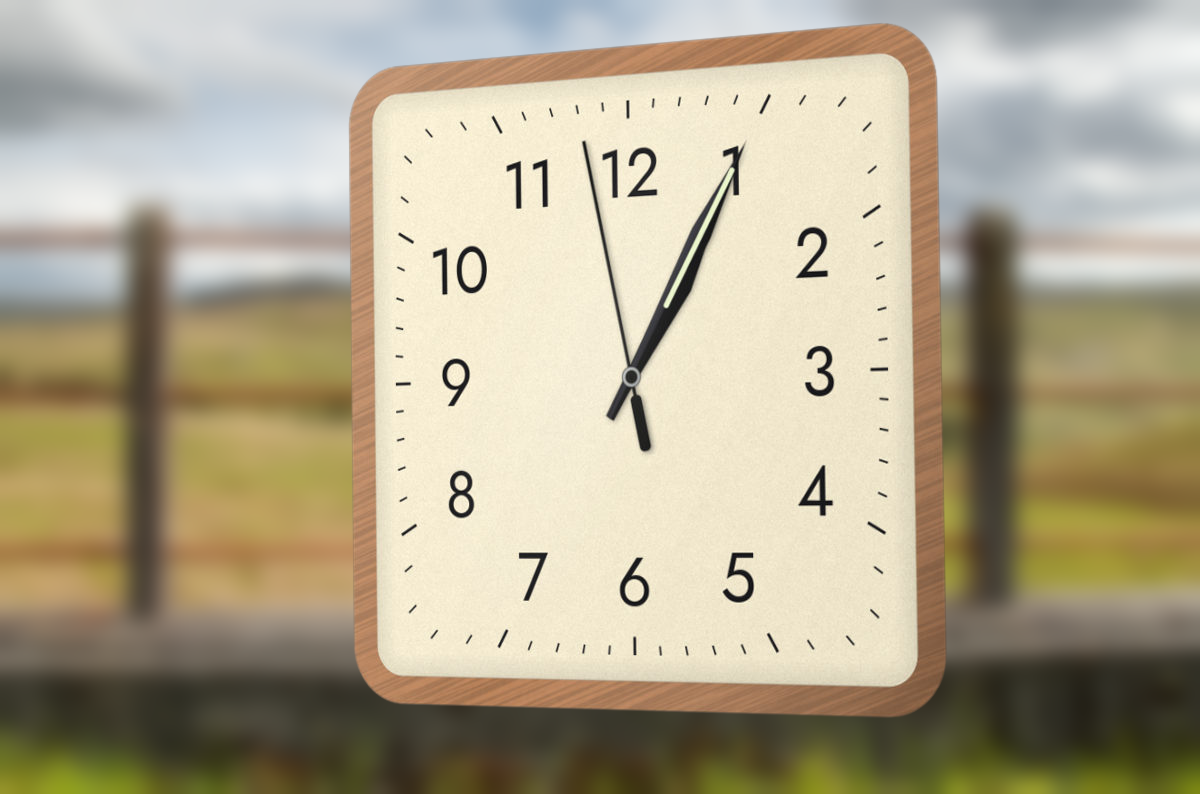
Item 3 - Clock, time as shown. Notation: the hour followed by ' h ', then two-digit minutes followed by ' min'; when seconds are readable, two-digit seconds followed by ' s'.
1 h 04 min 58 s
